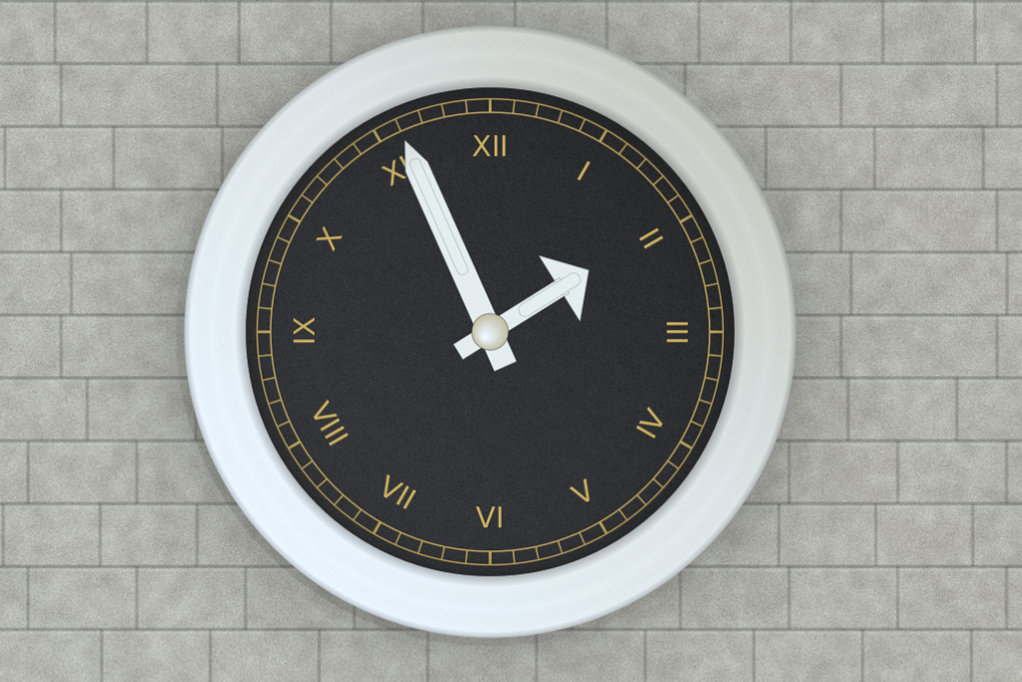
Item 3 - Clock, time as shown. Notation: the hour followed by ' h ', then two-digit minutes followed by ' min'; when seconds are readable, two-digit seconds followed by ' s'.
1 h 56 min
